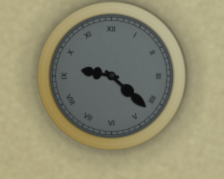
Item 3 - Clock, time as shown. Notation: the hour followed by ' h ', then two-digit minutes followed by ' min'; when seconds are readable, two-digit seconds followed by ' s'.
9 h 22 min
